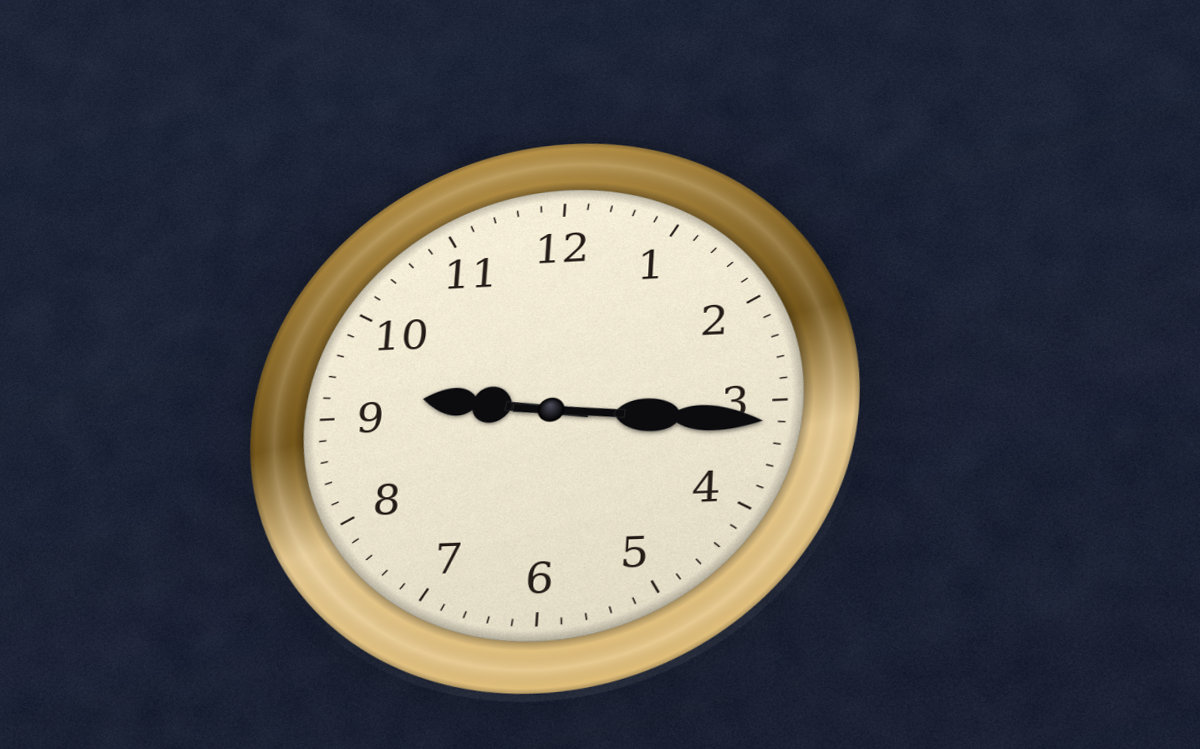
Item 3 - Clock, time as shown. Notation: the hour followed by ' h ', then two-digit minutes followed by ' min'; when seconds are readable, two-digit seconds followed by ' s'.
9 h 16 min
